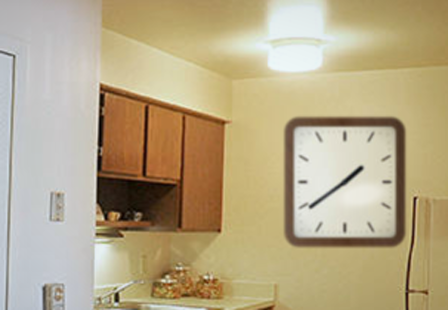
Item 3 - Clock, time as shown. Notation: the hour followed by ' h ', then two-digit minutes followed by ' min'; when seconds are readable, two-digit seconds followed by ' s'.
1 h 39 min
